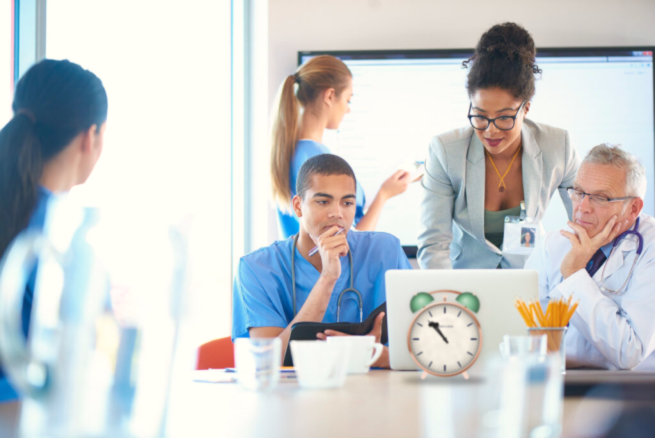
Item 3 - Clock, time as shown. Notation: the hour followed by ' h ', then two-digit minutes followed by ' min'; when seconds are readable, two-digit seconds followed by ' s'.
10 h 53 min
